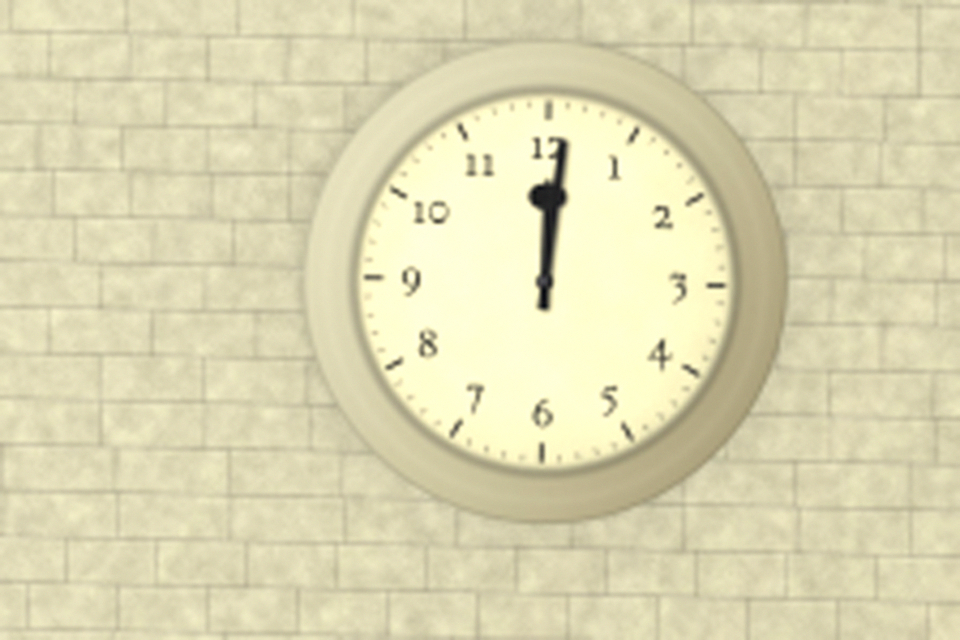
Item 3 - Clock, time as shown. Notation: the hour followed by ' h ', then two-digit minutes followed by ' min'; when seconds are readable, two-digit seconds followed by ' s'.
12 h 01 min
